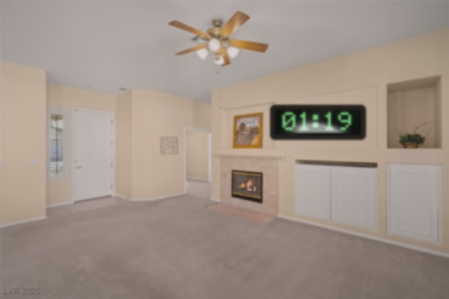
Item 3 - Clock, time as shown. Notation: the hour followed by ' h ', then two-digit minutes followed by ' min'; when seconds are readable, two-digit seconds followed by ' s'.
1 h 19 min
